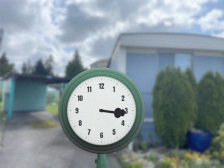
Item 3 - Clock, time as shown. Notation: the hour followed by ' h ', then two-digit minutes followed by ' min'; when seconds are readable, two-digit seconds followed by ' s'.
3 h 16 min
